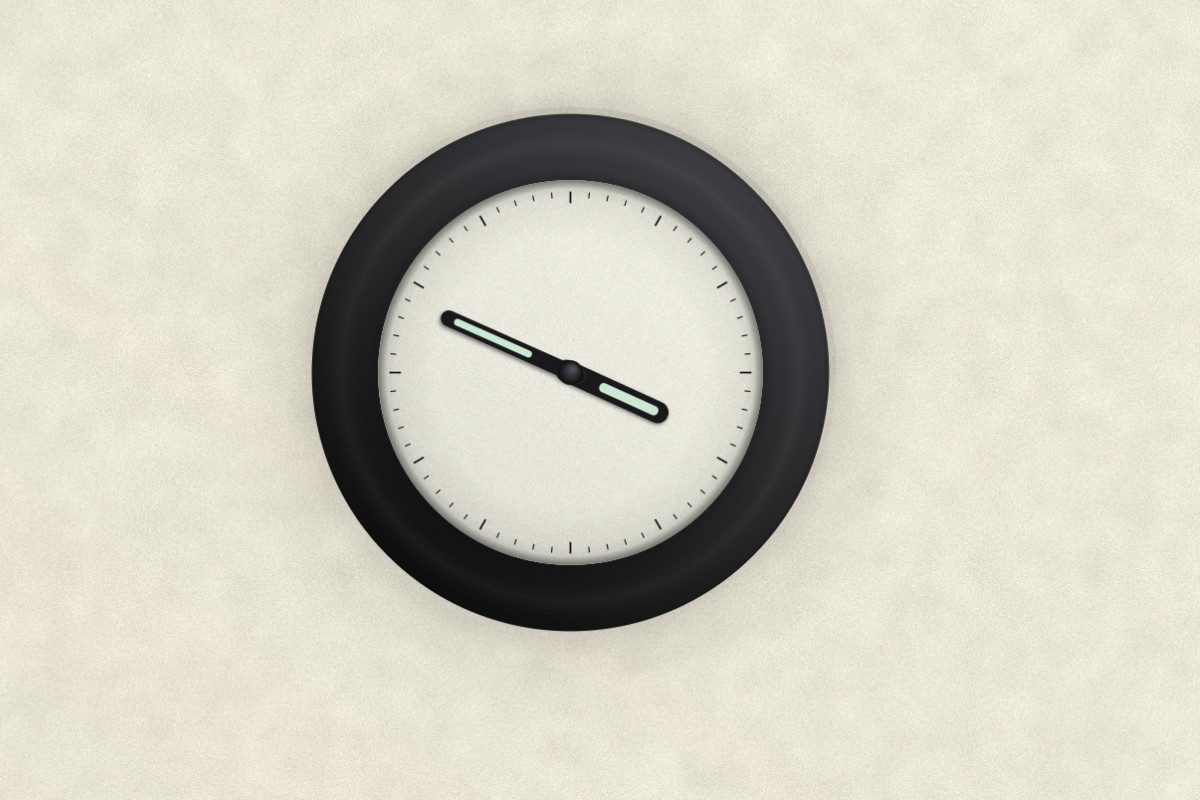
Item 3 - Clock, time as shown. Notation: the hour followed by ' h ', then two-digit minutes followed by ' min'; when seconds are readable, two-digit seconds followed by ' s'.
3 h 49 min
